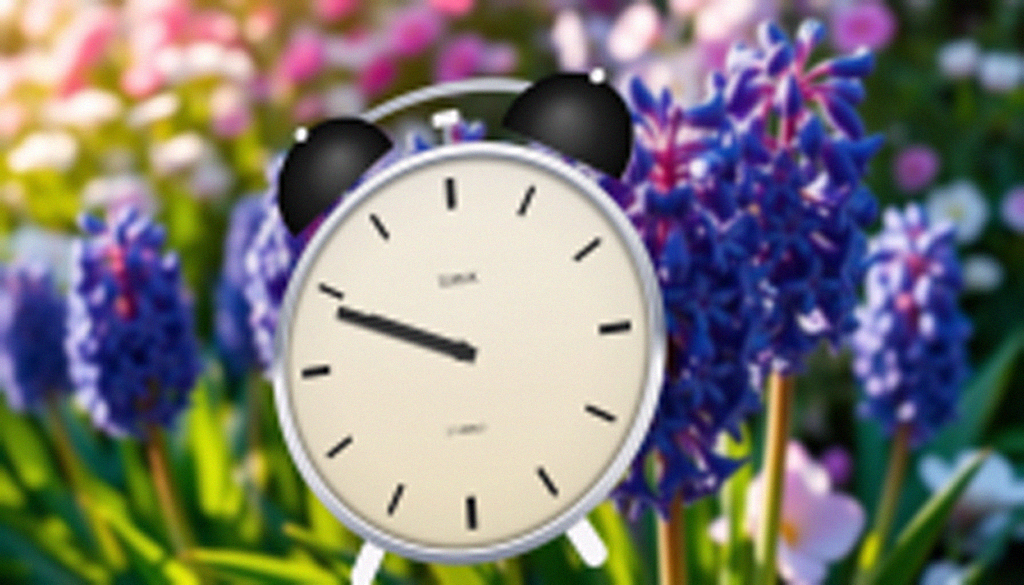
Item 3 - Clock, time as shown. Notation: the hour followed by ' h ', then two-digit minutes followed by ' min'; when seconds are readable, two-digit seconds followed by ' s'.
9 h 49 min
